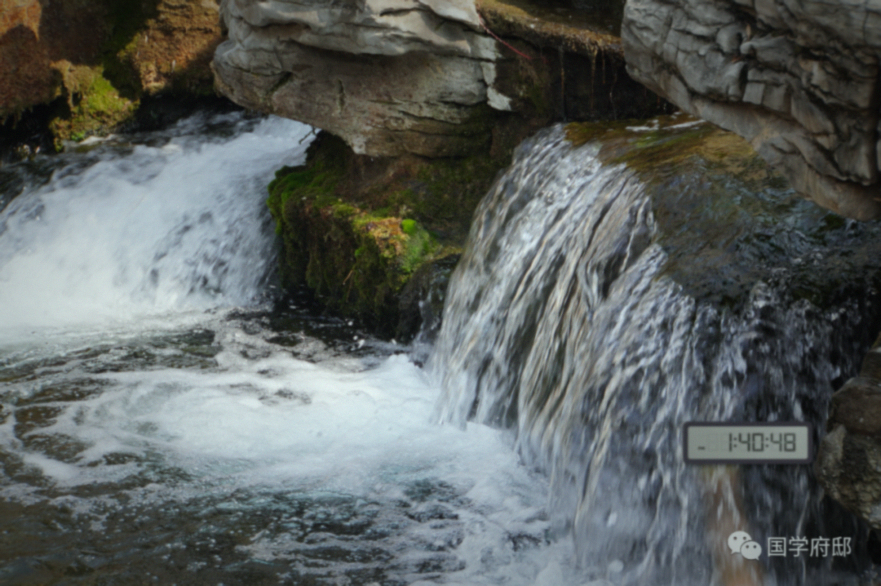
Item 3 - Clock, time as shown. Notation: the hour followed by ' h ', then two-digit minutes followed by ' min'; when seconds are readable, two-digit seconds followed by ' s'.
1 h 40 min 48 s
